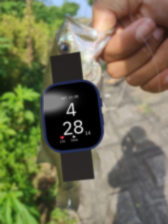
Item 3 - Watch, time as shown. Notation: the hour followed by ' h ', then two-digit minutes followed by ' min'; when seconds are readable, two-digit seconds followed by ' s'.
4 h 28 min
